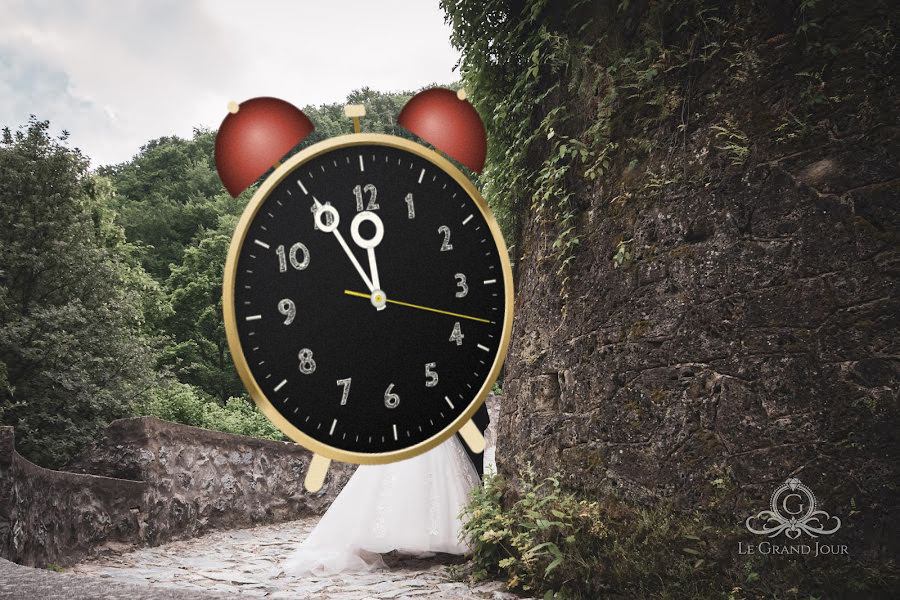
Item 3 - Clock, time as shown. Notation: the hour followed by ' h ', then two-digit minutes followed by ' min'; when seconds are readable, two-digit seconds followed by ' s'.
11 h 55 min 18 s
